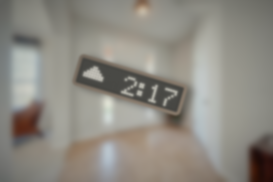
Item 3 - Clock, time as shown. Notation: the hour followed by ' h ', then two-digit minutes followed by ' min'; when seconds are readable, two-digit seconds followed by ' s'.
2 h 17 min
